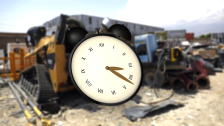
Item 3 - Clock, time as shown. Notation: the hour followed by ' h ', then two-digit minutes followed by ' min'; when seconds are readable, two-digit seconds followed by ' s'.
3 h 22 min
